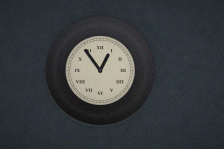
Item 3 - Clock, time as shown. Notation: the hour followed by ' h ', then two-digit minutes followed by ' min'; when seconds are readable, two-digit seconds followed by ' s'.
12 h 54 min
